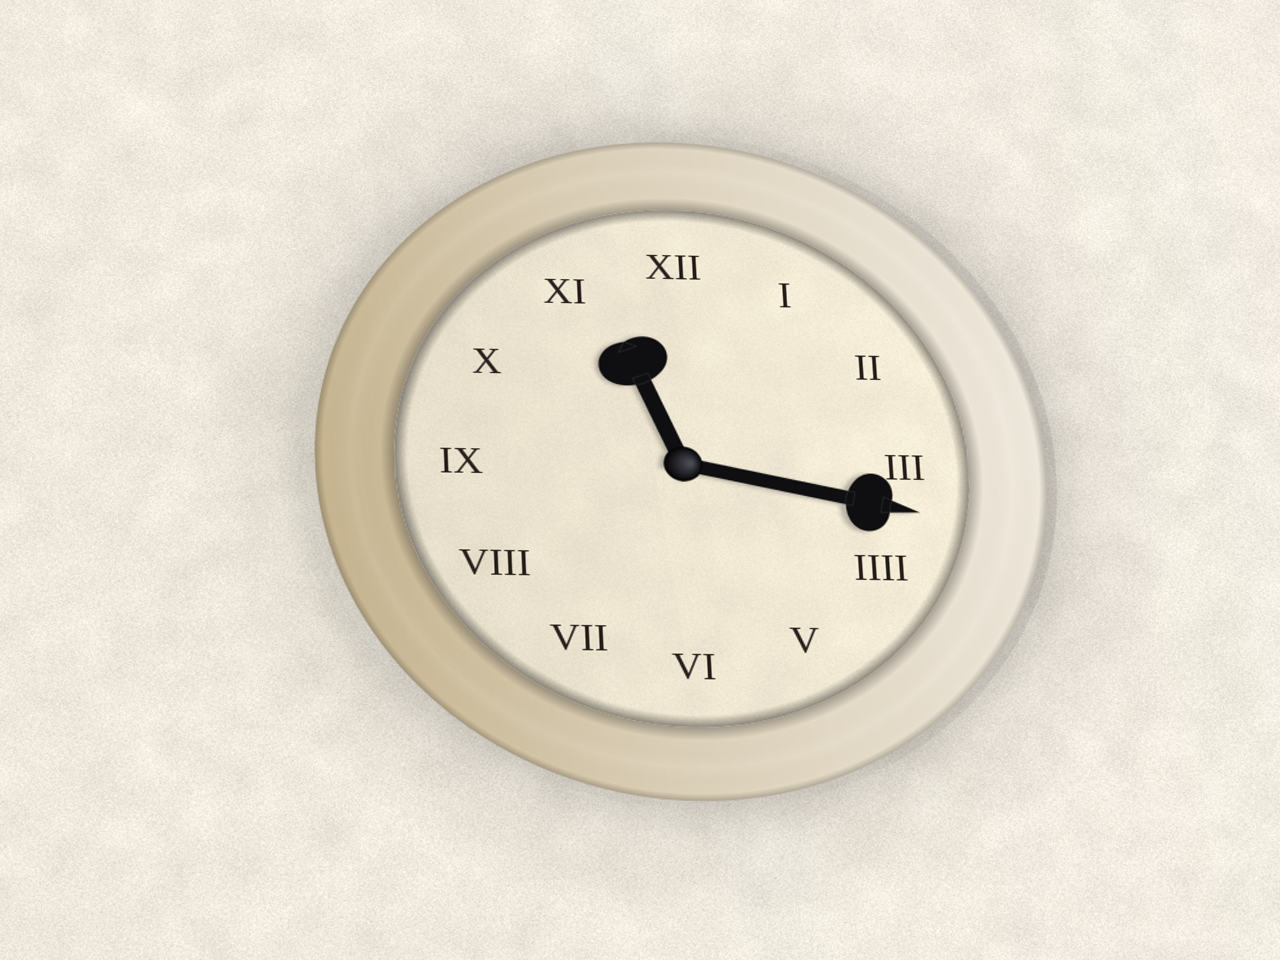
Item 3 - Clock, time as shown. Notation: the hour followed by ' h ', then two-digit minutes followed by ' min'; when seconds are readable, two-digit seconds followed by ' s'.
11 h 17 min
